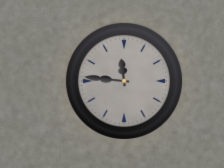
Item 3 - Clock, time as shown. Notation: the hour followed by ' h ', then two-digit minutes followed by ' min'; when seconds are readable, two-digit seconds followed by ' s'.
11 h 46 min
